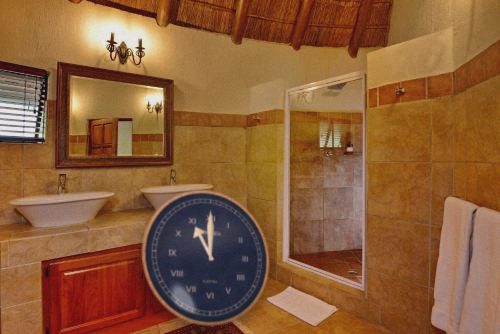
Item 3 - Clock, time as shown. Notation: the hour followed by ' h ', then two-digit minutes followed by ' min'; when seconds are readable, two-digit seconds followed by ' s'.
11 h 00 min
